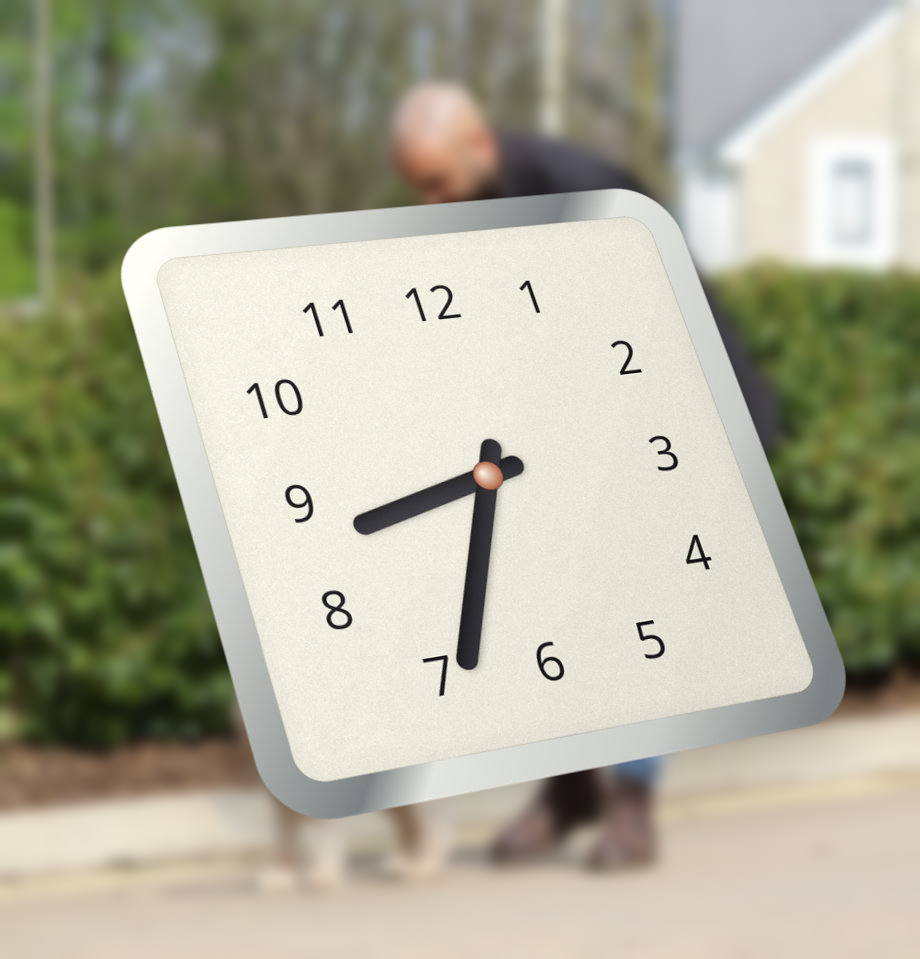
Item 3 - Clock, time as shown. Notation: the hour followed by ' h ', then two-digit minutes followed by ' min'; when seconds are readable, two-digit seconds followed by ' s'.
8 h 34 min
